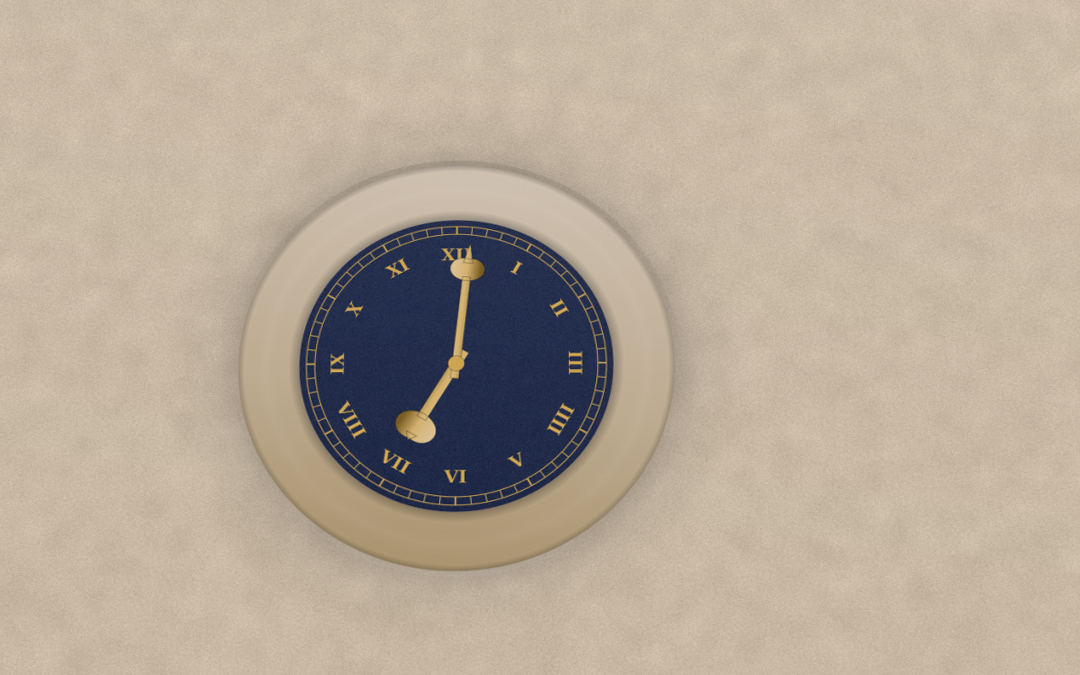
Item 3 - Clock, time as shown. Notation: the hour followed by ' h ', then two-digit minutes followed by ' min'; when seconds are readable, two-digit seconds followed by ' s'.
7 h 01 min
